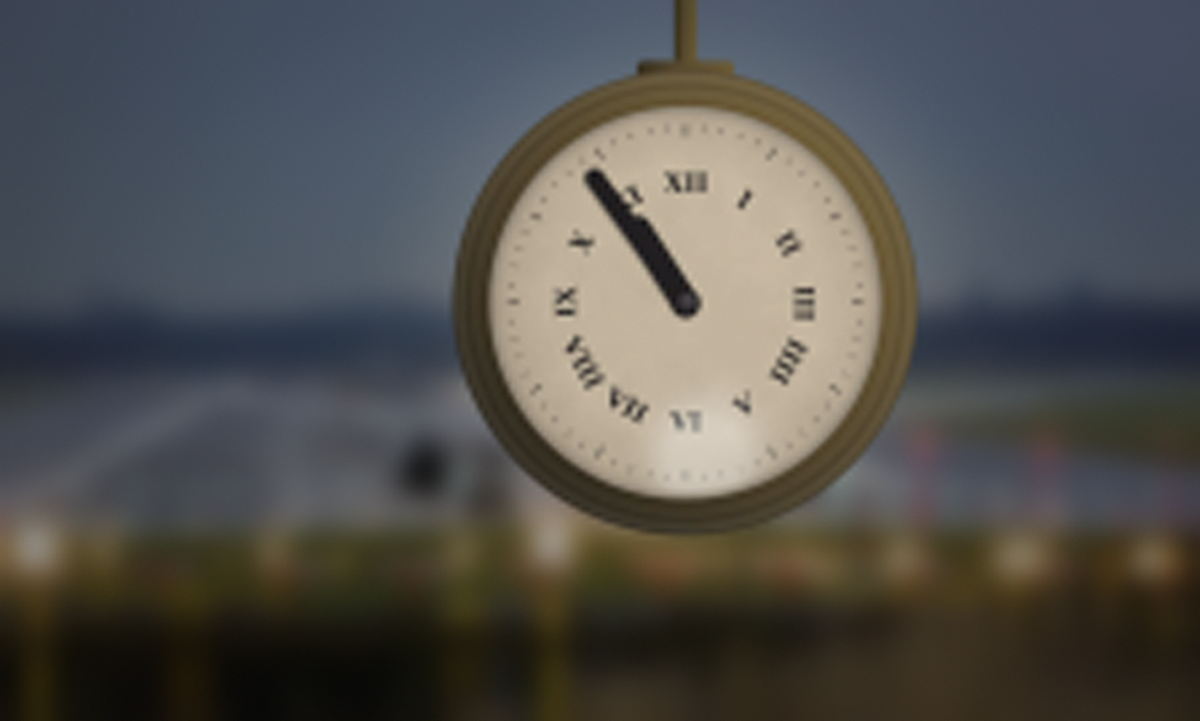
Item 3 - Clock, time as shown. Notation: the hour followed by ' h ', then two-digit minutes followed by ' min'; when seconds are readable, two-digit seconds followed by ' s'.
10 h 54 min
